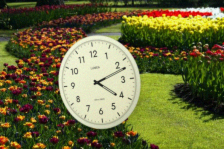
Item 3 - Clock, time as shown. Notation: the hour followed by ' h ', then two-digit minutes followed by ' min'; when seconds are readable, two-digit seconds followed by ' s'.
4 h 12 min
